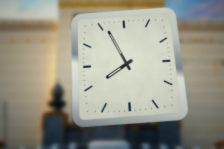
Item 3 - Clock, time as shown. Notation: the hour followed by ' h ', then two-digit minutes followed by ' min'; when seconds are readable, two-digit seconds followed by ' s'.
7 h 56 min
